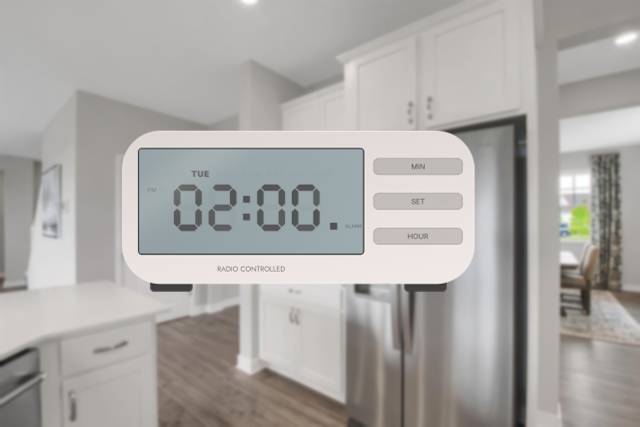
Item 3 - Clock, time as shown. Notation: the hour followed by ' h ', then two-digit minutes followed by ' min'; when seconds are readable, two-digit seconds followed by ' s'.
2 h 00 min
